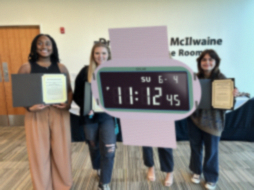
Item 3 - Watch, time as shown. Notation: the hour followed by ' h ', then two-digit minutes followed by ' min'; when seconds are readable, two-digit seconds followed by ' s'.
11 h 12 min 45 s
